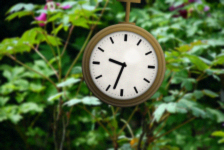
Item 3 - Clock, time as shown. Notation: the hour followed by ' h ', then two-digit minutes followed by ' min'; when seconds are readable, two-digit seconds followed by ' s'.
9 h 33 min
